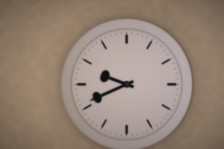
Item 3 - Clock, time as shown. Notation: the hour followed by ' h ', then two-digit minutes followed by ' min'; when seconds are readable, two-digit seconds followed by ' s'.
9 h 41 min
